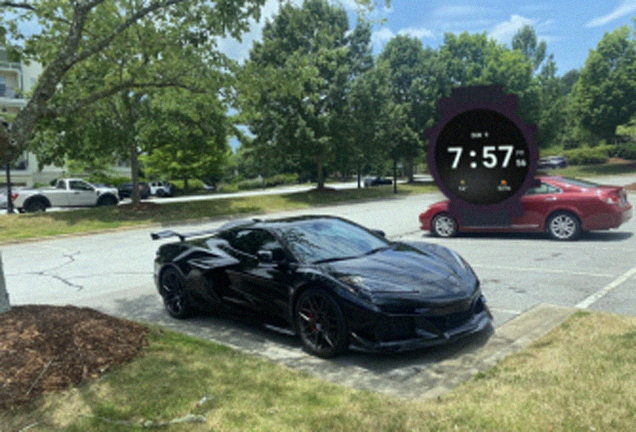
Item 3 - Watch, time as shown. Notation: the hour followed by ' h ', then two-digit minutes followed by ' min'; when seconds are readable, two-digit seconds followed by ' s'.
7 h 57 min
